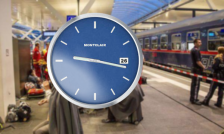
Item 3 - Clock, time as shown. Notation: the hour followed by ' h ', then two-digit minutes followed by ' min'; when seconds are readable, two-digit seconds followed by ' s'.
9 h 17 min
